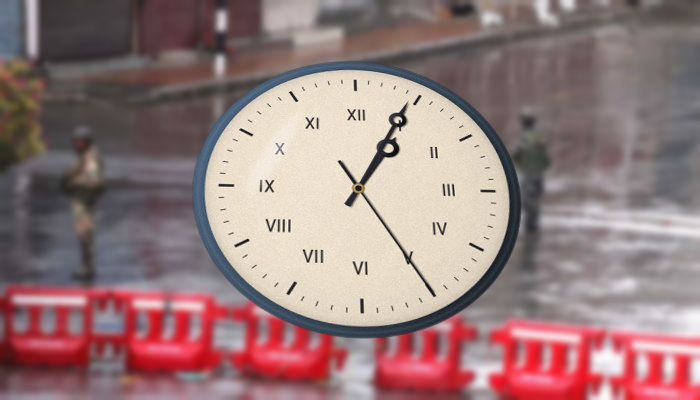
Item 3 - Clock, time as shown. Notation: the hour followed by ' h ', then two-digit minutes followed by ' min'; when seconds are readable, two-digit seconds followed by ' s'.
1 h 04 min 25 s
